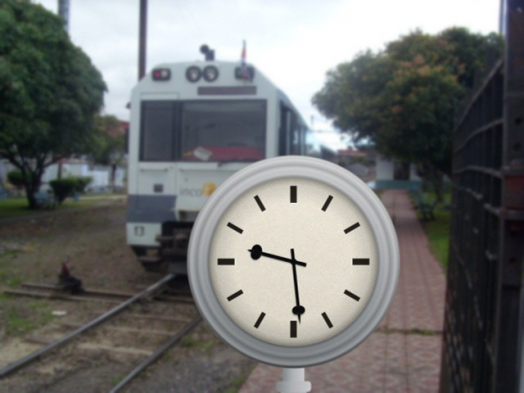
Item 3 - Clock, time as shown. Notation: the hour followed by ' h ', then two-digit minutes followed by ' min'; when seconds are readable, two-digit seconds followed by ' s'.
9 h 29 min
